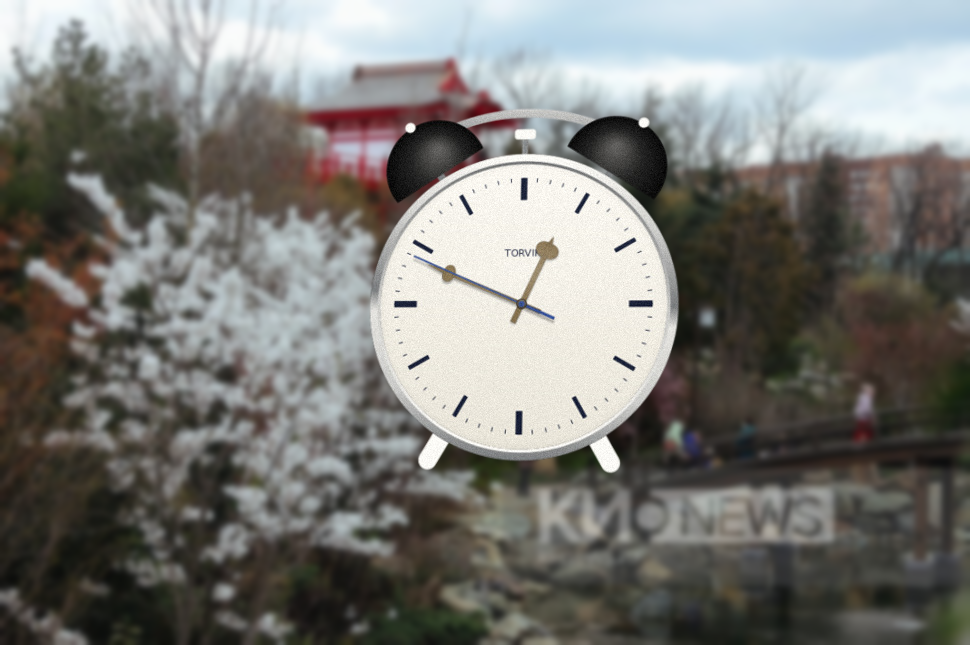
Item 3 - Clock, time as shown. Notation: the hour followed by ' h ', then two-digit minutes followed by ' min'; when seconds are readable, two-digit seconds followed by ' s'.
12 h 48 min 49 s
